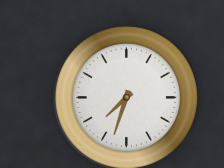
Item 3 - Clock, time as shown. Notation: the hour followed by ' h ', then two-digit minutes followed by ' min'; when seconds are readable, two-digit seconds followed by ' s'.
7 h 33 min
